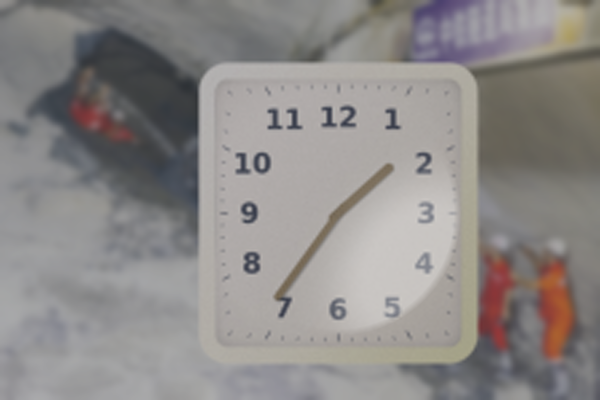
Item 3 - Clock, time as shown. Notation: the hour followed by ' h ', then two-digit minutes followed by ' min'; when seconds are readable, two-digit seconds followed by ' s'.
1 h 36 min
